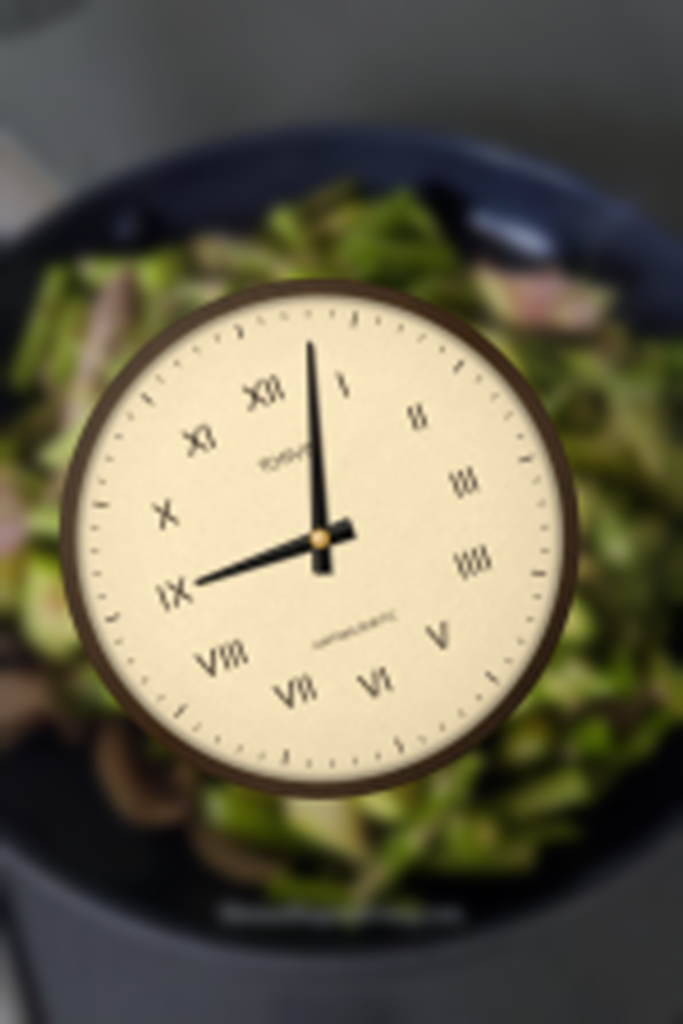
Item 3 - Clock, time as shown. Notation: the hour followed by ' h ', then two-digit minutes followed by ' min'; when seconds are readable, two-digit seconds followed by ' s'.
9 h 03 min
